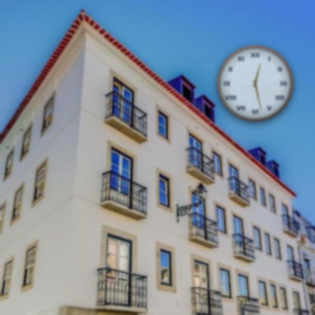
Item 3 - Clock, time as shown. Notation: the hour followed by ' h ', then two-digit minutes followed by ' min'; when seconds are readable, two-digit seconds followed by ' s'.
12 h 28 min
